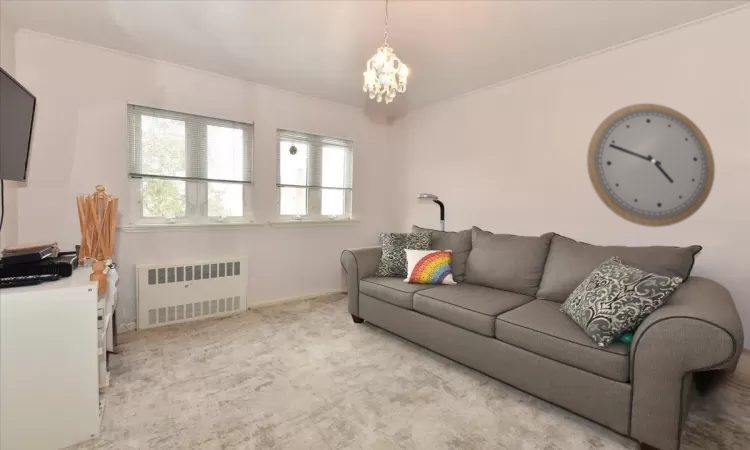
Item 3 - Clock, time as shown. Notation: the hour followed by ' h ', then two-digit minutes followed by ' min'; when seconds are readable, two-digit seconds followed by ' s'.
4 h 49 min
